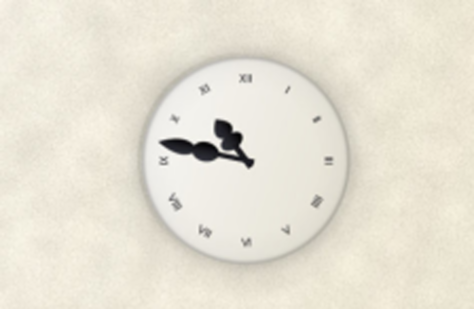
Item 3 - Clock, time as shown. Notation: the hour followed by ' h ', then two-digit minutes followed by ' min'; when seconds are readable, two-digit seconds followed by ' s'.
10 h 47 min
